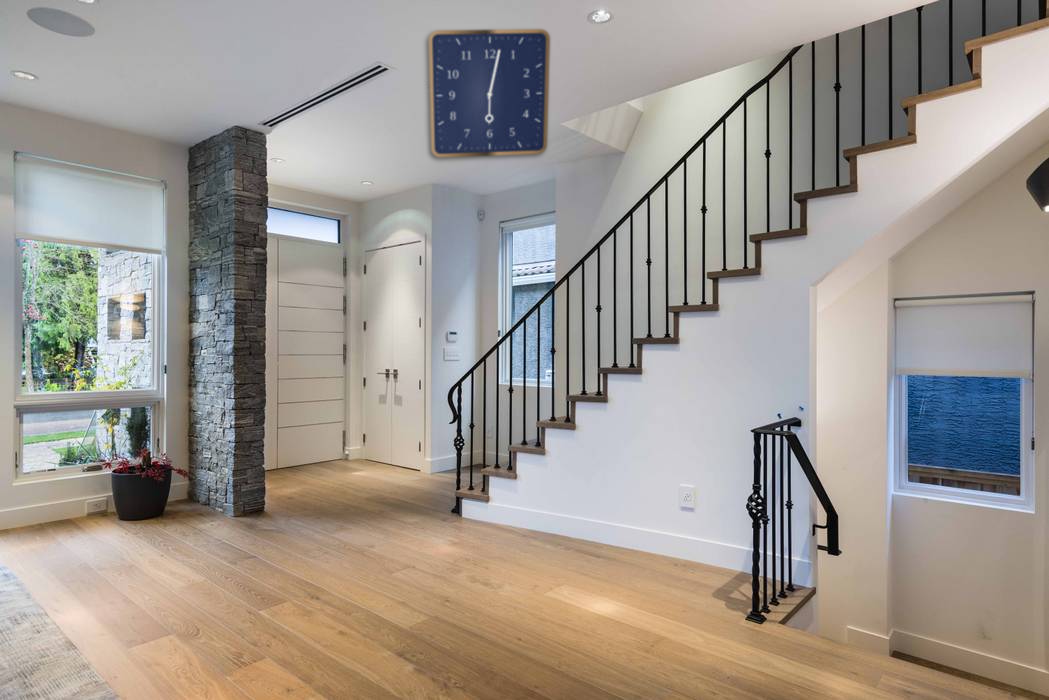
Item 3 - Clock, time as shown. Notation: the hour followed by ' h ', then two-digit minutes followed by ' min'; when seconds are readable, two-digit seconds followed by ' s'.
6 h 02 min
